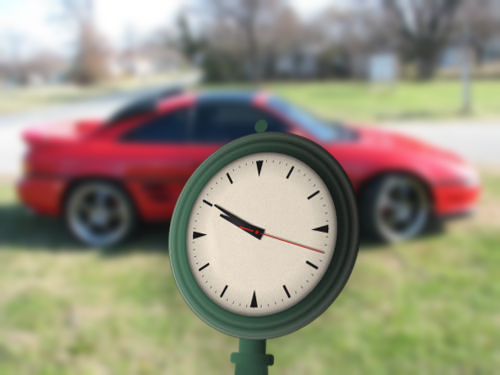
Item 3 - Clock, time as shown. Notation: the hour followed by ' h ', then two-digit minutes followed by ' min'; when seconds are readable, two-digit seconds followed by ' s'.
9 h 50 min 18 s
